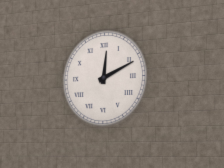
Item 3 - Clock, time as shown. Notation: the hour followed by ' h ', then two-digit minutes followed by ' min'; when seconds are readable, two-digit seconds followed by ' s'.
12 h 11 min
